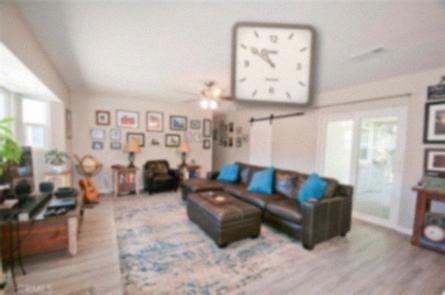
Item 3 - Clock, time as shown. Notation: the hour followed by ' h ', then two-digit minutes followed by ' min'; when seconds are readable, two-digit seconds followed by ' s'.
10 h 51 min
